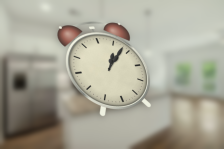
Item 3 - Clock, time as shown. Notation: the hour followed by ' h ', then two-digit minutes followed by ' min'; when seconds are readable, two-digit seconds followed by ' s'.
1 h 08 min
